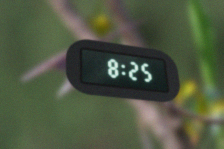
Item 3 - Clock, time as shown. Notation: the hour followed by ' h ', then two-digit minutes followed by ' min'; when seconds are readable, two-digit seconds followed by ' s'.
8 h 25 min
